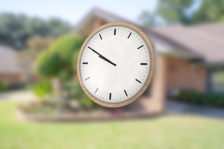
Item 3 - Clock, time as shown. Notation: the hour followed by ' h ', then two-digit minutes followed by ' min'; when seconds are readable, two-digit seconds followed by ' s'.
9 h 50 min
